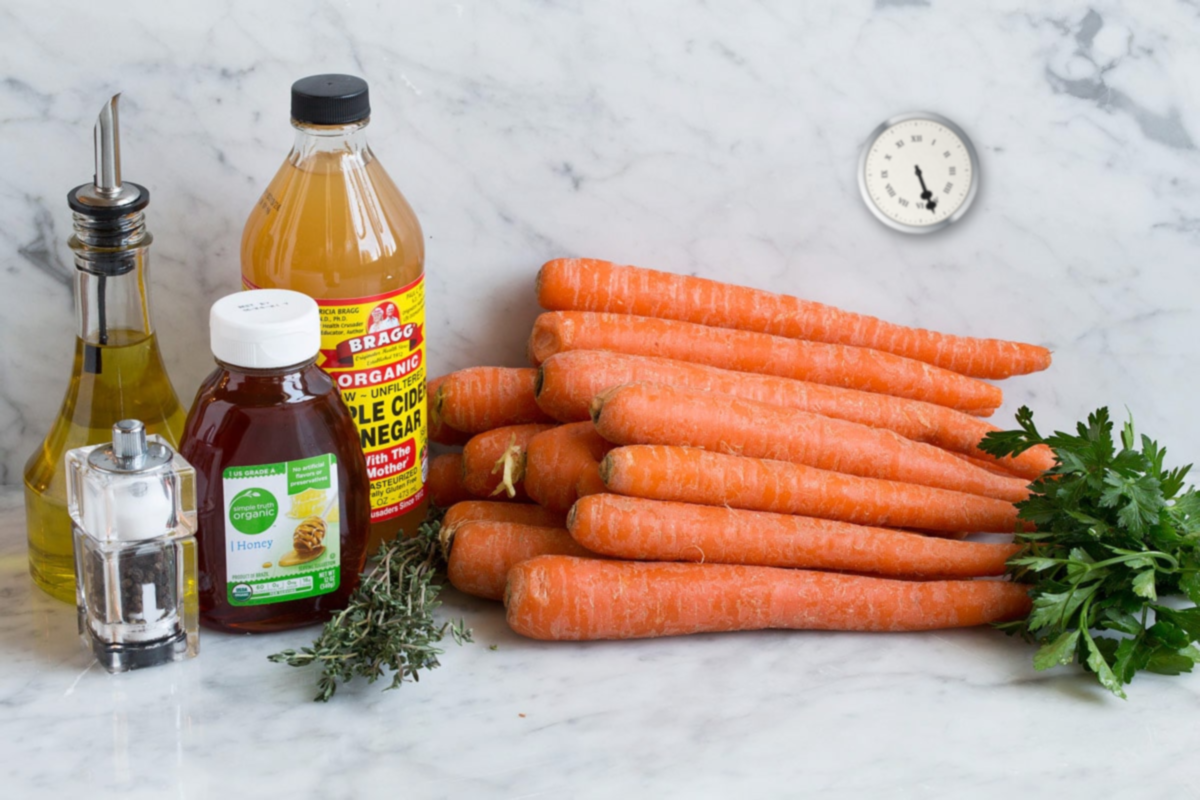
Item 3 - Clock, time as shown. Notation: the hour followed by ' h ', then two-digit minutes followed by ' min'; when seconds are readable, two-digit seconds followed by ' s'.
5 h 27 min
